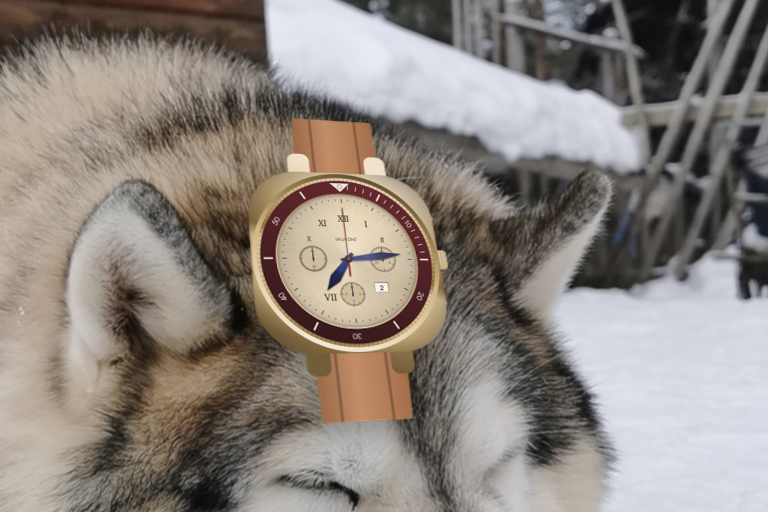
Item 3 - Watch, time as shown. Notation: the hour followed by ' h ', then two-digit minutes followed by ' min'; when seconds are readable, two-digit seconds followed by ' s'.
7 h 14 min
